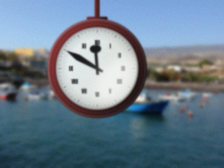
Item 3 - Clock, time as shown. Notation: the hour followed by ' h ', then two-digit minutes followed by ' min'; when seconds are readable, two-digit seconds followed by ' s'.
11 h 50 min
